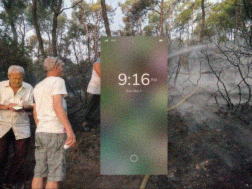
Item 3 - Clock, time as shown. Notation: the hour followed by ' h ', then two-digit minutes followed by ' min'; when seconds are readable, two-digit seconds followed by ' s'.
9 h 16 min
